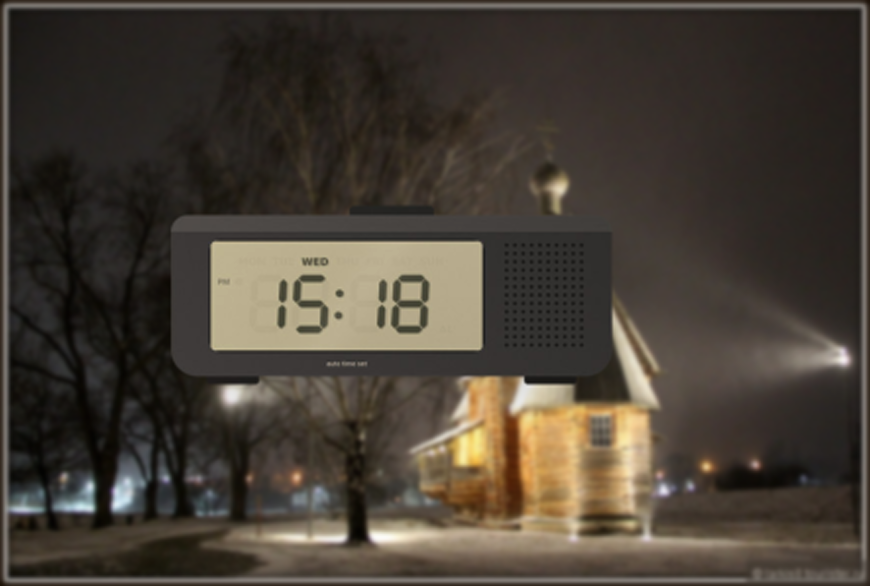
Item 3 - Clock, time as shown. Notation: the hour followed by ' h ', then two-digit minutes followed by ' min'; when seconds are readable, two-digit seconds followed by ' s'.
15 h 18 min
